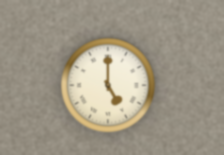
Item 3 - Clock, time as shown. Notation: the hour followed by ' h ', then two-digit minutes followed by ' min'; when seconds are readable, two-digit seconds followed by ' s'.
5 h 00 min
